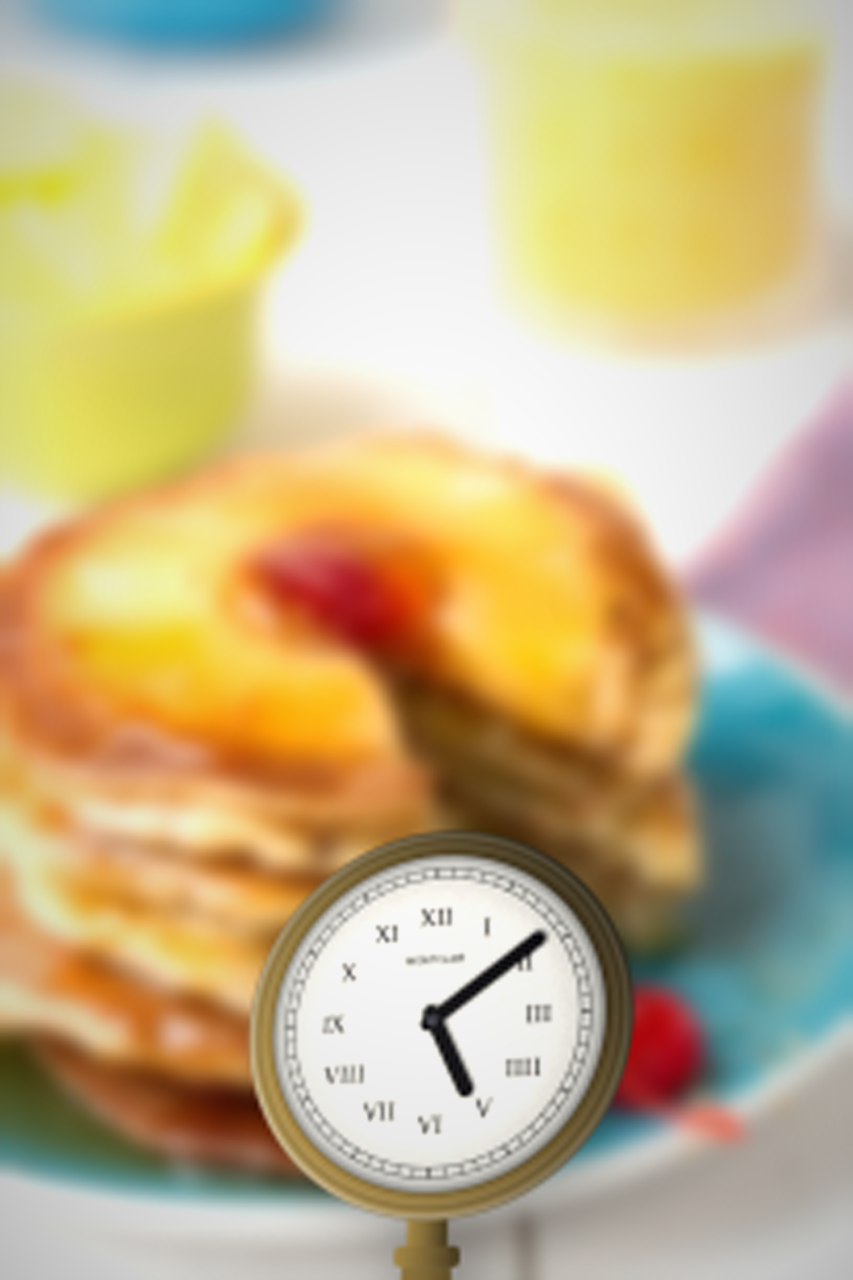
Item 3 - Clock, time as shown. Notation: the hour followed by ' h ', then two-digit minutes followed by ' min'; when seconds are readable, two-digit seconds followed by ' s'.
5 h 09 min
